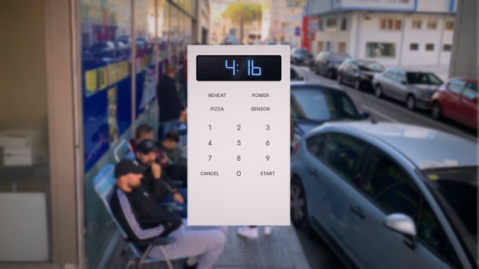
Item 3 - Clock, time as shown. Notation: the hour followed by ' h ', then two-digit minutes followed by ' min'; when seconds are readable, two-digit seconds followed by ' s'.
4 h 16 min
